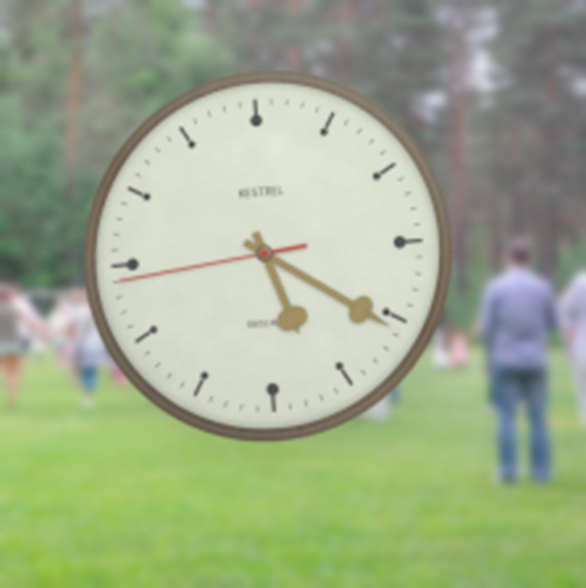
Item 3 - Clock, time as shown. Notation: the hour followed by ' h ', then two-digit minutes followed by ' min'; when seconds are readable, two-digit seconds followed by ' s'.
5 h 20 min 44 s
